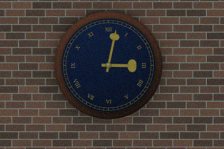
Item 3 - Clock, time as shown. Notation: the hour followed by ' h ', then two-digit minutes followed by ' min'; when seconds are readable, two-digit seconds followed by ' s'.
3 h 02 min
